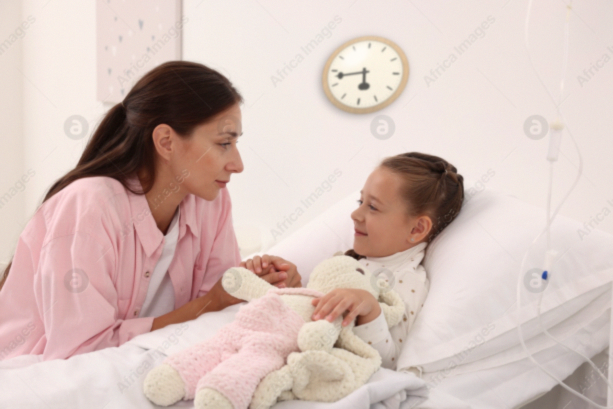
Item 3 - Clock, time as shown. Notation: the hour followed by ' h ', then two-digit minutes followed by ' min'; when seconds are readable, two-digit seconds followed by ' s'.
5 h 43 min
